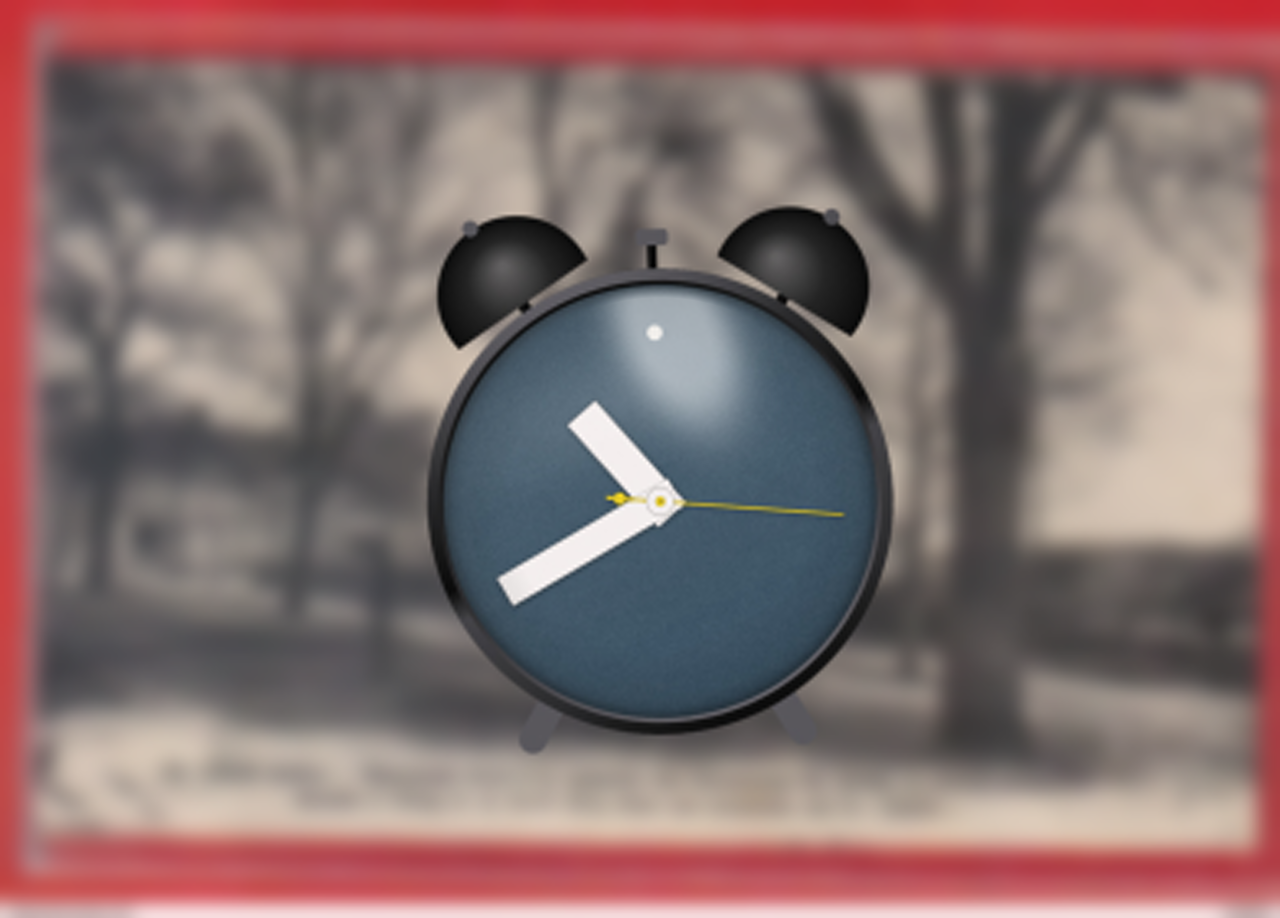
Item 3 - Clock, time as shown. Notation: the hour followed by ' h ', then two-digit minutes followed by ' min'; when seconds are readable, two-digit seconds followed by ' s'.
10 h 40 min 16 s
